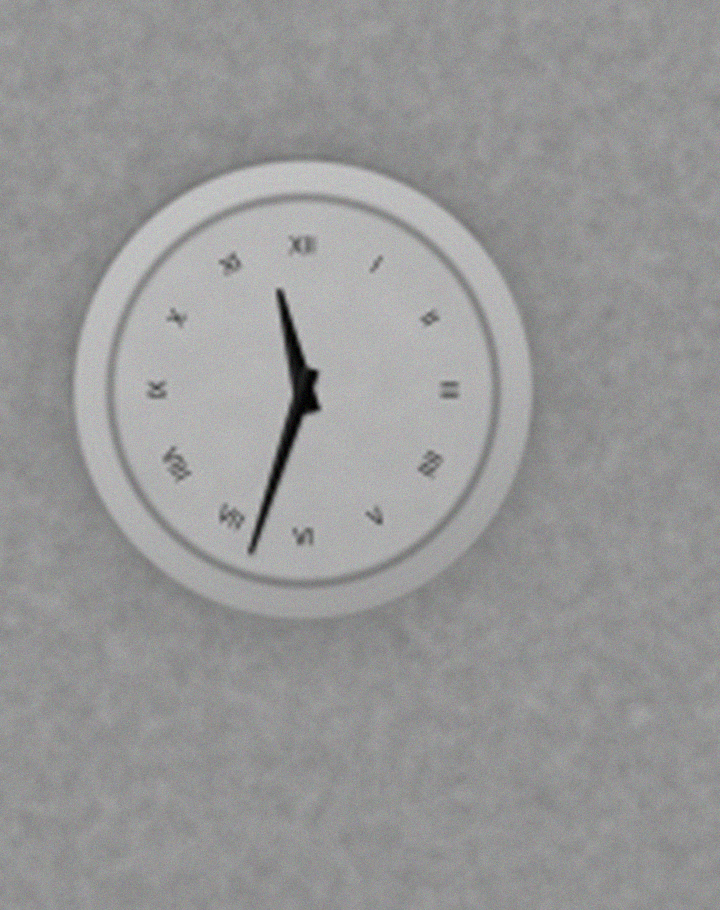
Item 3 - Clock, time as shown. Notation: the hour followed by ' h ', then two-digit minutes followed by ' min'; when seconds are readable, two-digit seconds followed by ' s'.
11 h 33 min
